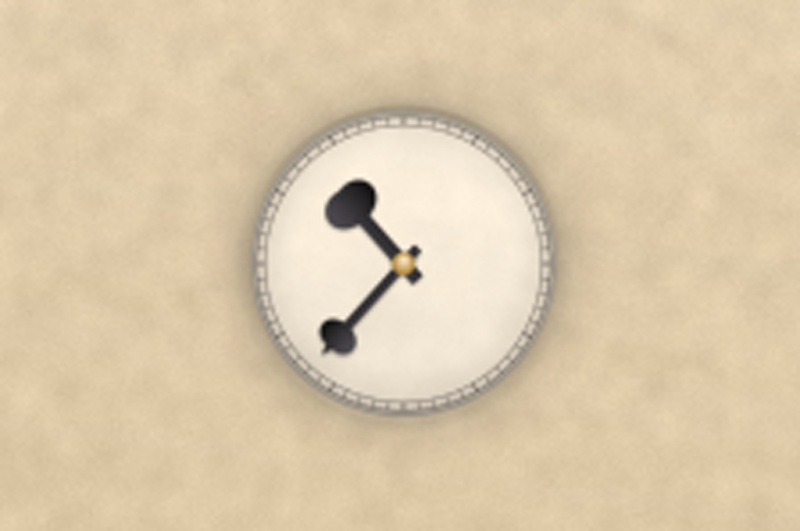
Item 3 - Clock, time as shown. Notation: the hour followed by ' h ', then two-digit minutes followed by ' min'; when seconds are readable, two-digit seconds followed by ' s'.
10 h 37 min
